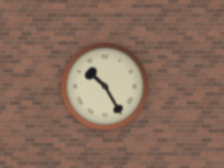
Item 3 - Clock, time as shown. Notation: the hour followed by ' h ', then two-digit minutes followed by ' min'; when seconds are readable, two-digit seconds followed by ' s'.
10 h 25 min
